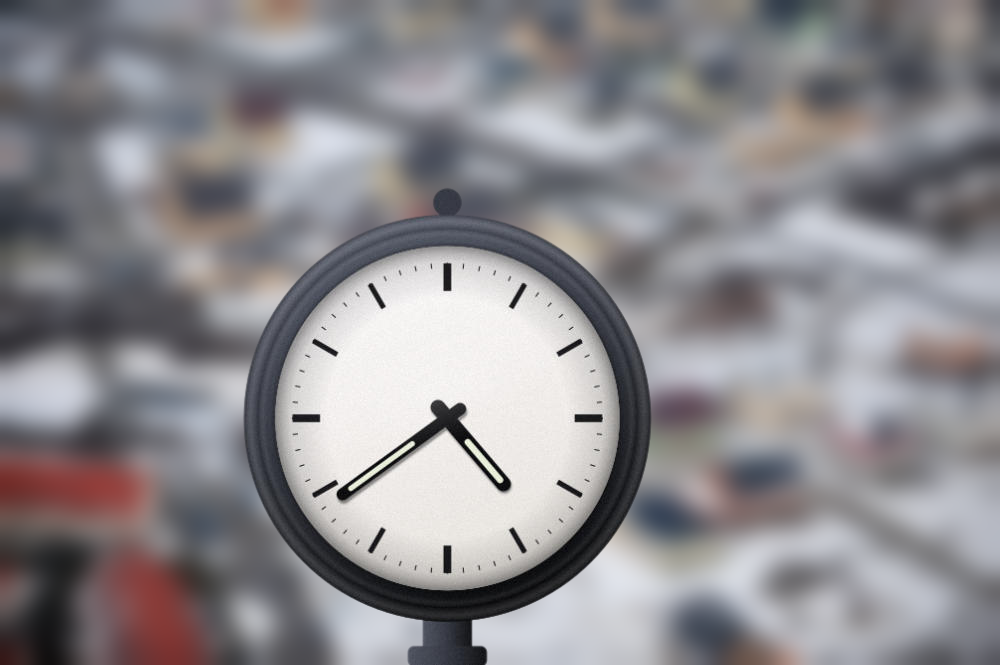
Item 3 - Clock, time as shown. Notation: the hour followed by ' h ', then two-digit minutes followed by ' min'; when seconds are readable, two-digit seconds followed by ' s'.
4 h 39 min
